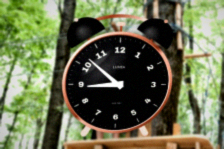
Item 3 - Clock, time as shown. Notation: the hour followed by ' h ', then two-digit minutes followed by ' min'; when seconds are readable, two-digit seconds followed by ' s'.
8 h 52 min
